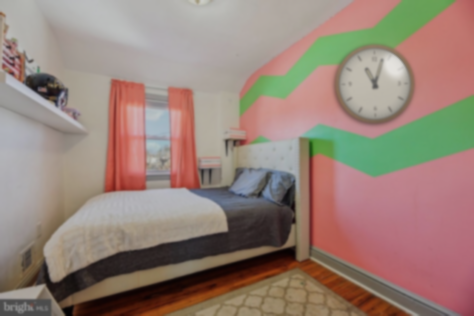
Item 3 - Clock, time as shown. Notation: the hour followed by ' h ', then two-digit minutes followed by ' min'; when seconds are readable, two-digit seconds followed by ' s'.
11 h 03 min
